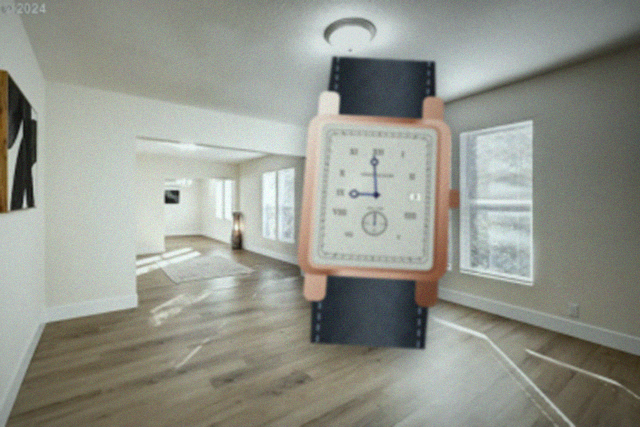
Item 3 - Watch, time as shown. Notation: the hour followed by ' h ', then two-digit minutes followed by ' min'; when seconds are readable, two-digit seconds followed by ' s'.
8 h 59 min
